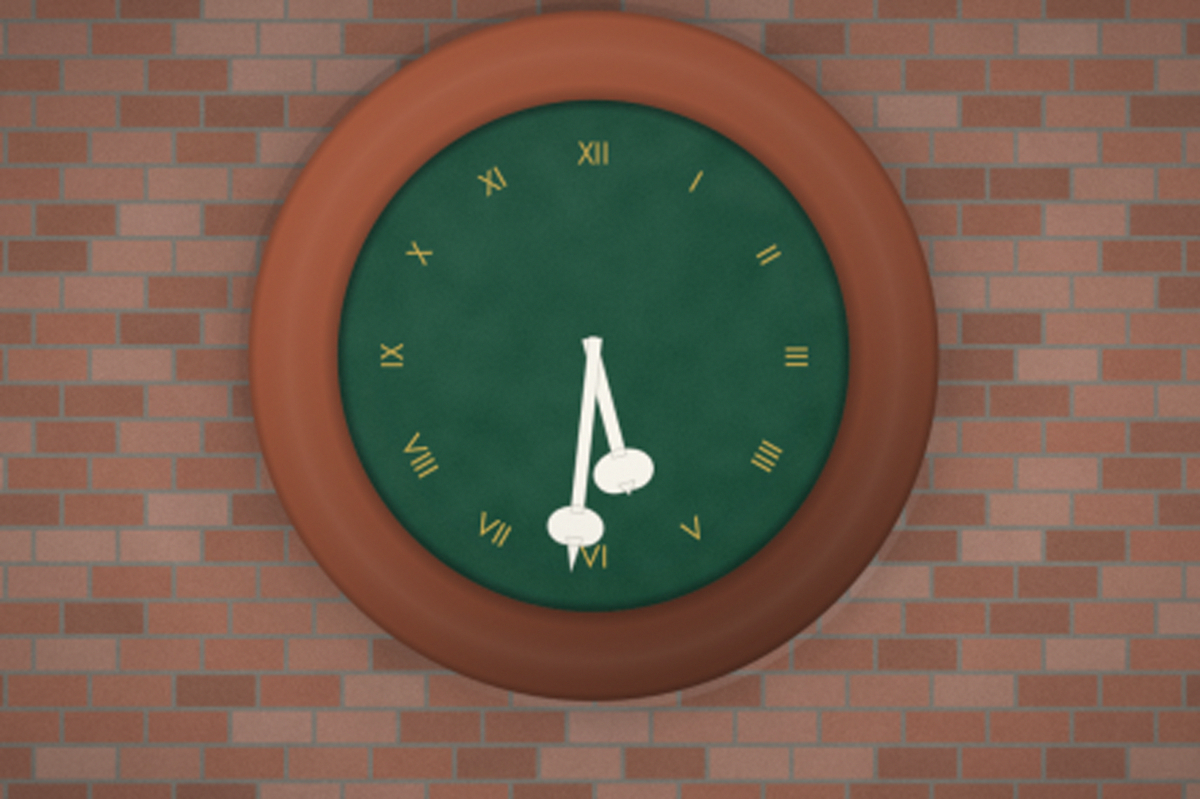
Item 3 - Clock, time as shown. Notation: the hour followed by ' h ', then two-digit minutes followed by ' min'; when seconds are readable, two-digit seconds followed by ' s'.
5 h 31 min
